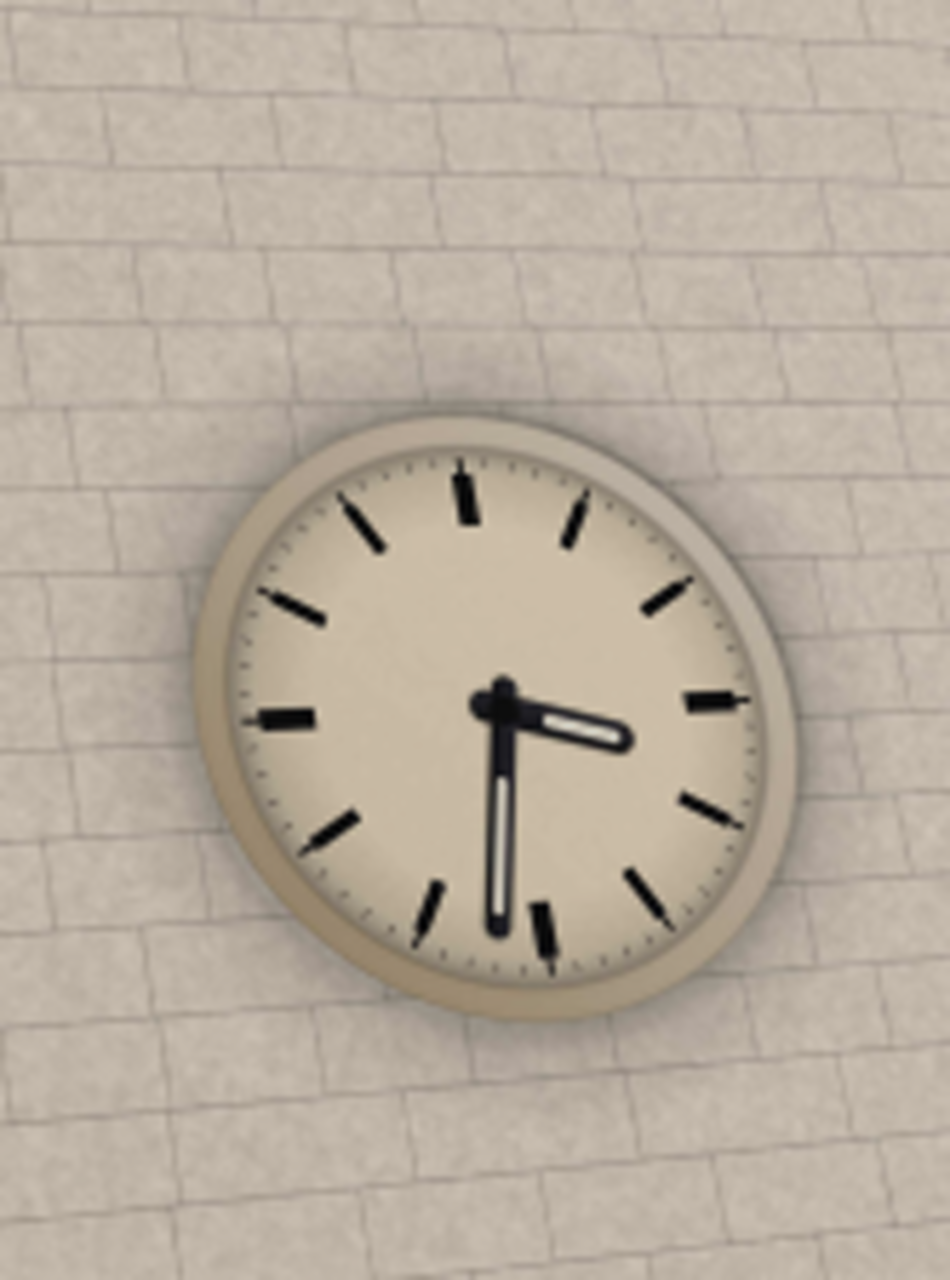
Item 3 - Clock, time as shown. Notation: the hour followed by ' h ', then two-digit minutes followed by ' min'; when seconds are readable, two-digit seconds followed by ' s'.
3 h 32 min
